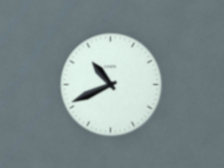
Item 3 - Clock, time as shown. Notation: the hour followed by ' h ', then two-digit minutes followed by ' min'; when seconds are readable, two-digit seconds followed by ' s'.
10 h 41 min
